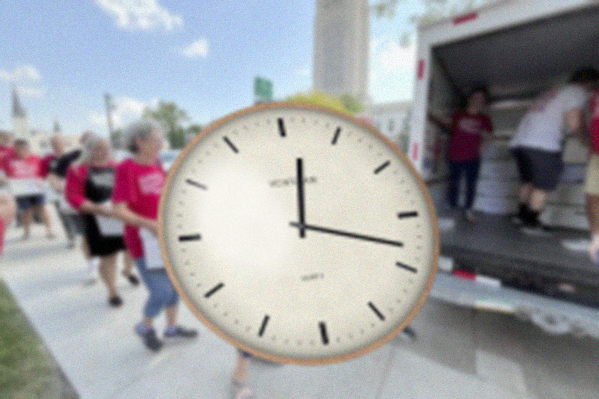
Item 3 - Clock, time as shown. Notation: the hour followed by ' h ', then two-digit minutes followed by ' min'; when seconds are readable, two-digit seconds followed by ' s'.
12 h 18 min
